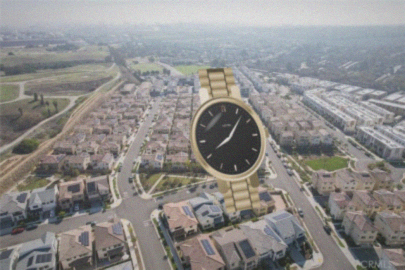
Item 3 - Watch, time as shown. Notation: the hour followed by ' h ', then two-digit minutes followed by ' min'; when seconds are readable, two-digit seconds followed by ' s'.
8 h 07 min
